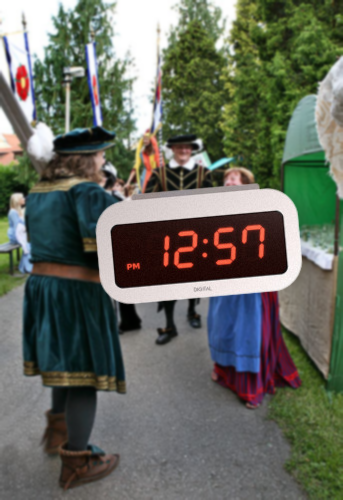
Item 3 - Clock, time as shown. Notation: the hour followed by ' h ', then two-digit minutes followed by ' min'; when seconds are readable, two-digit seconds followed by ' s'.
12 h 57 min
